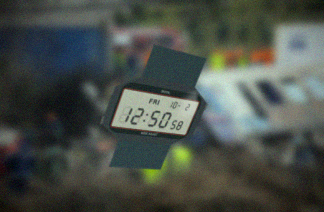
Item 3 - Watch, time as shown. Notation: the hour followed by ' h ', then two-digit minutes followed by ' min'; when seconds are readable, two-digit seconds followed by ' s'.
12 h 50 min 58 s
